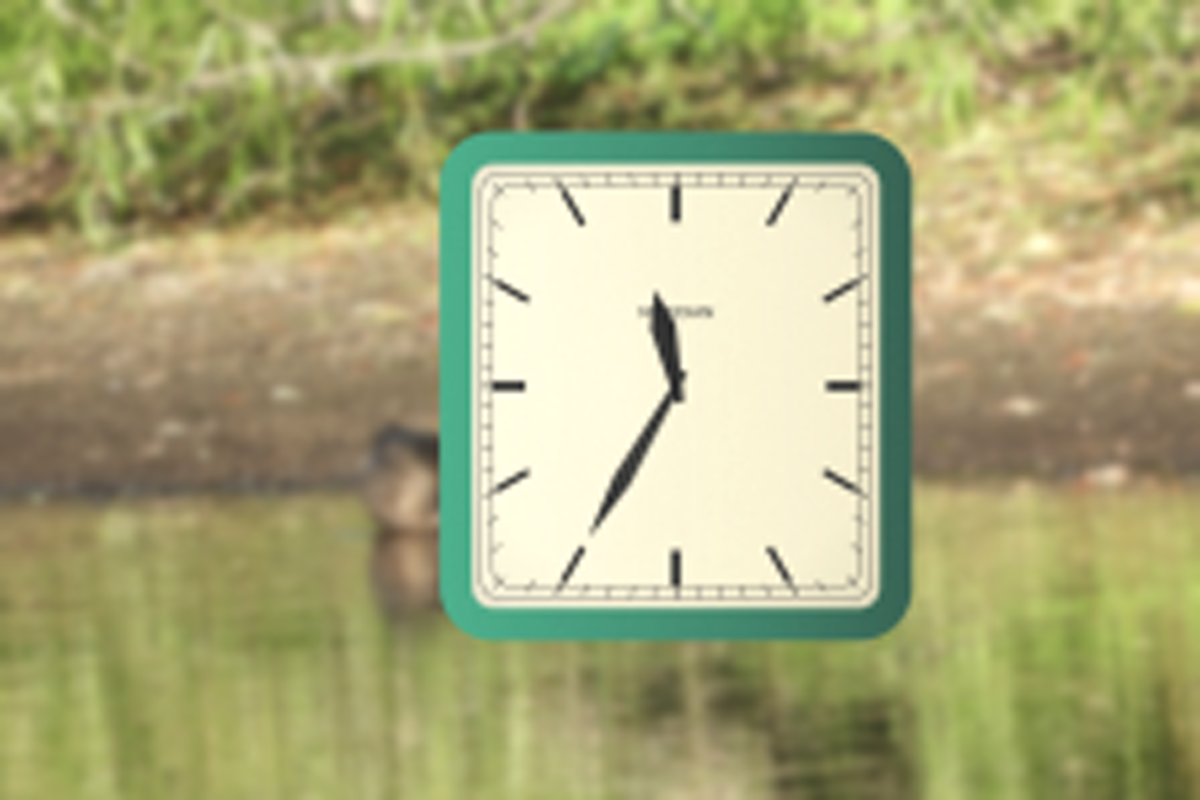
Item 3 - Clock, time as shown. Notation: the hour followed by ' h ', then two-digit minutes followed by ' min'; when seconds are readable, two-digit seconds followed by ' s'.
11 h 35 min
